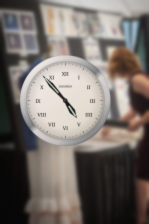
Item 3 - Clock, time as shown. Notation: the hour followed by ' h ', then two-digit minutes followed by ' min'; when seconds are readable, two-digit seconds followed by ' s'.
4 h 53 min
